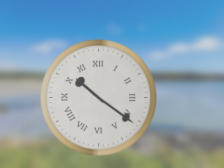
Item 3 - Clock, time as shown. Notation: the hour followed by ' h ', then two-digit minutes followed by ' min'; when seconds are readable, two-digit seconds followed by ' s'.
10 h 21 min
